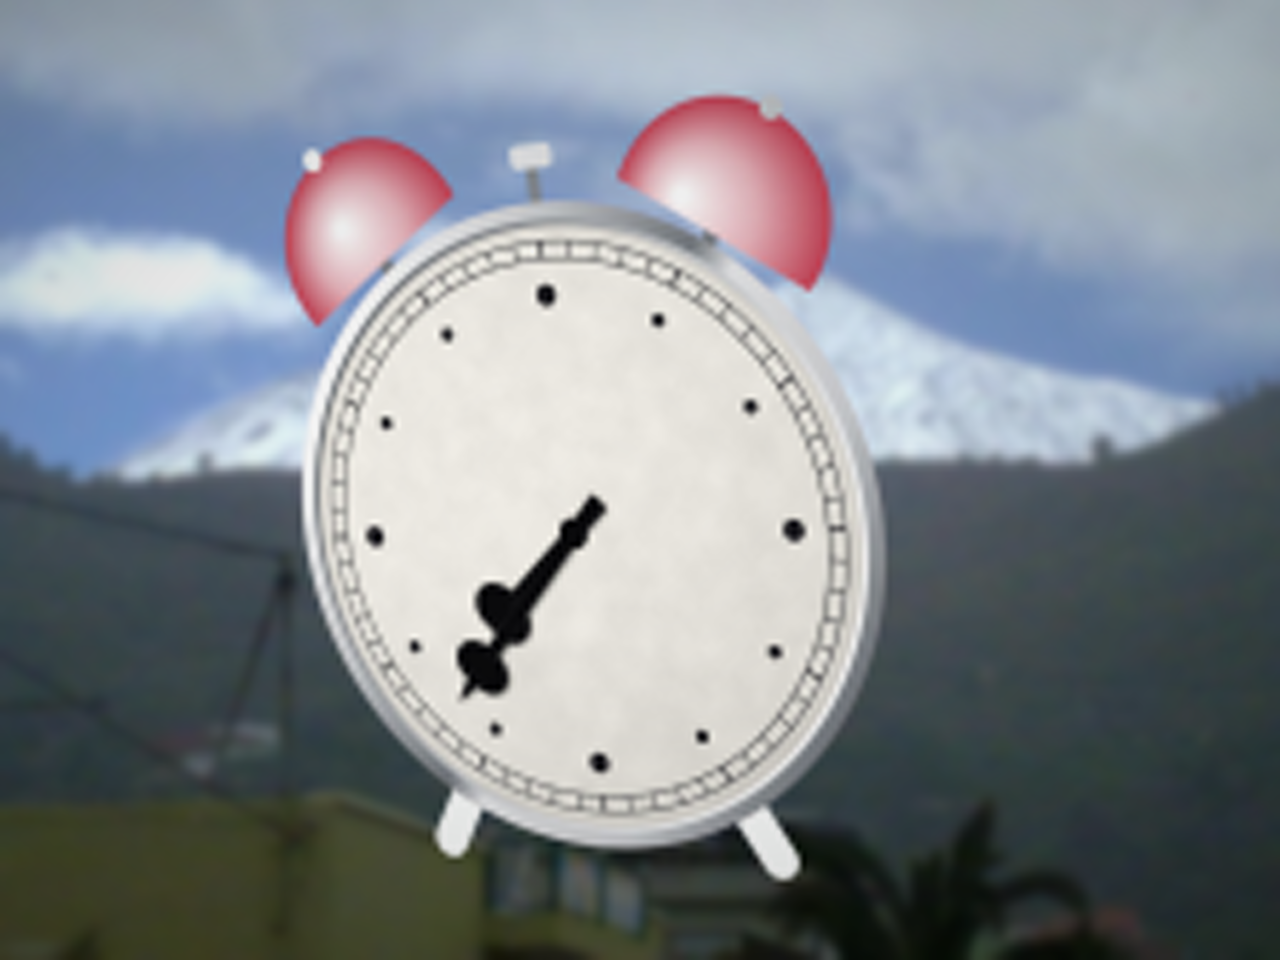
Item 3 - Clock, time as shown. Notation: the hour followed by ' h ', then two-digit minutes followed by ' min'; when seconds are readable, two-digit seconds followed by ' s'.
7 h 37 min
